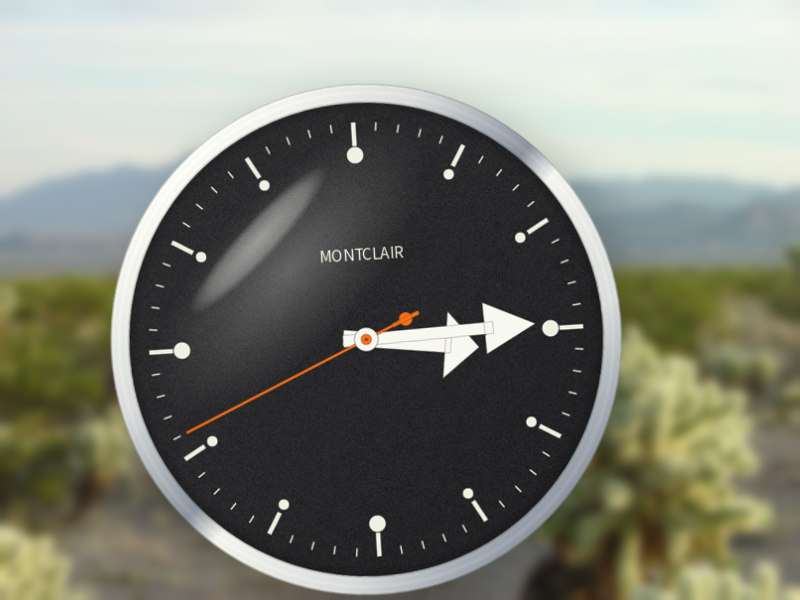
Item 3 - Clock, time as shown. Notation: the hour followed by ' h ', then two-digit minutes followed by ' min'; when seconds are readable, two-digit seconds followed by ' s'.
3 h 14 min 41 s
